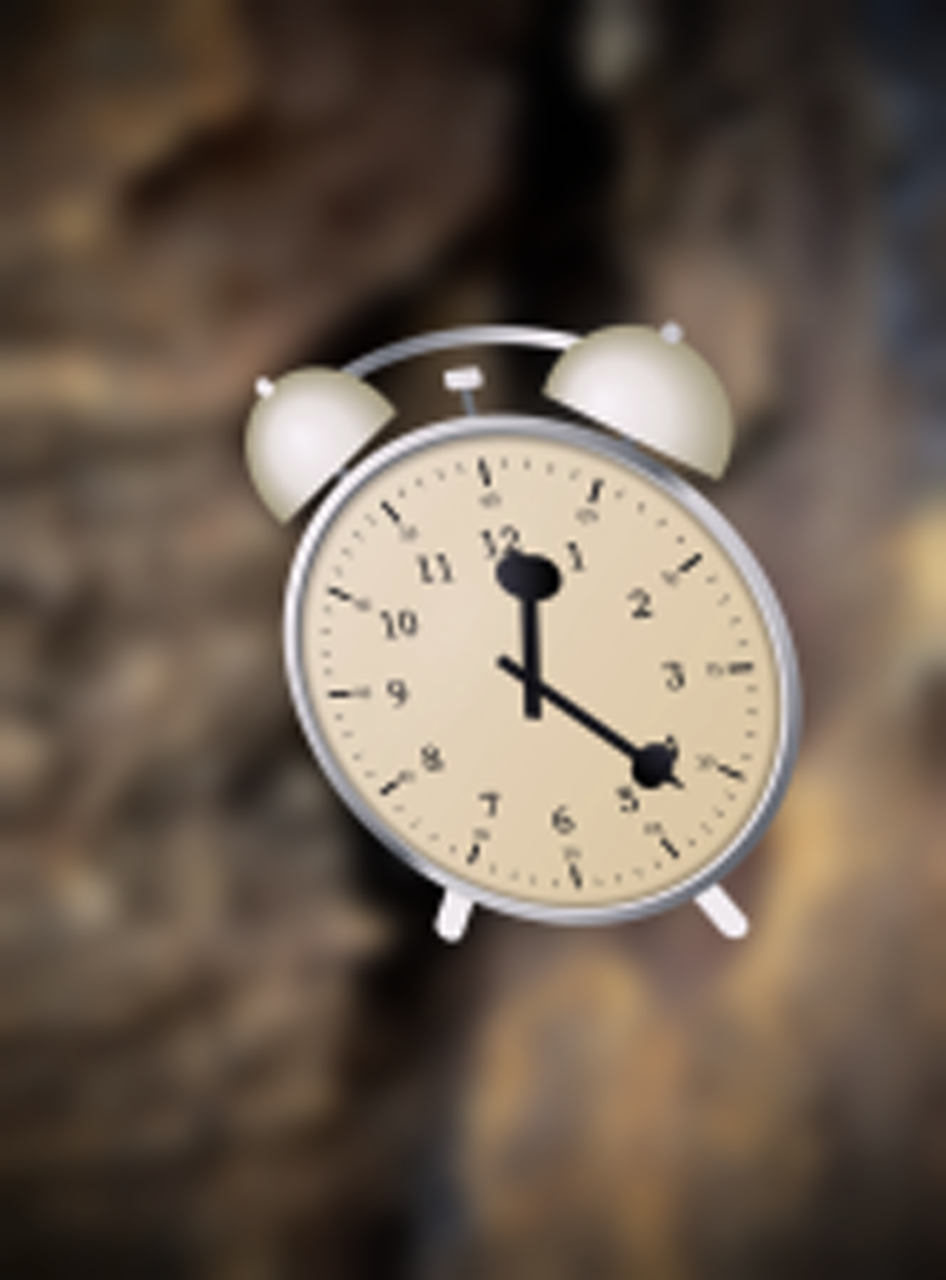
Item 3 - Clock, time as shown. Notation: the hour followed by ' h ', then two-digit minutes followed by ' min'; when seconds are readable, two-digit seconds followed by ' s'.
12 h 22 min
